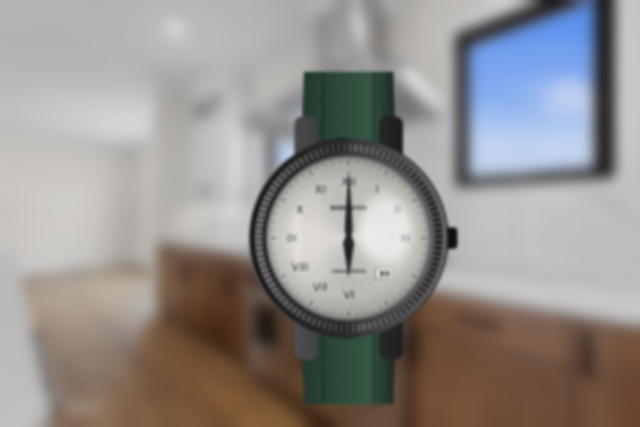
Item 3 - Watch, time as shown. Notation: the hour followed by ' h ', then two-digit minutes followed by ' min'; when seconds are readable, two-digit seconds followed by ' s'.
6 h 00 min
